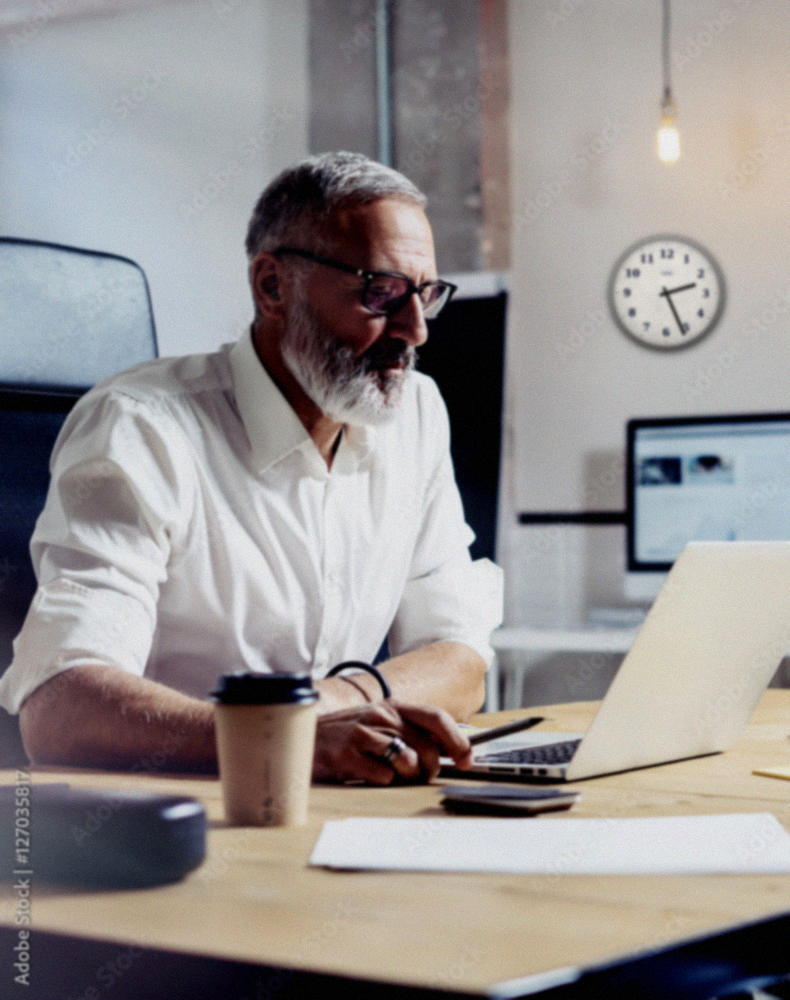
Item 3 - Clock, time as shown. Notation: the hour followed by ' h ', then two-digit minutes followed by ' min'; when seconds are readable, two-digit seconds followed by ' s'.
2 h 26 min
